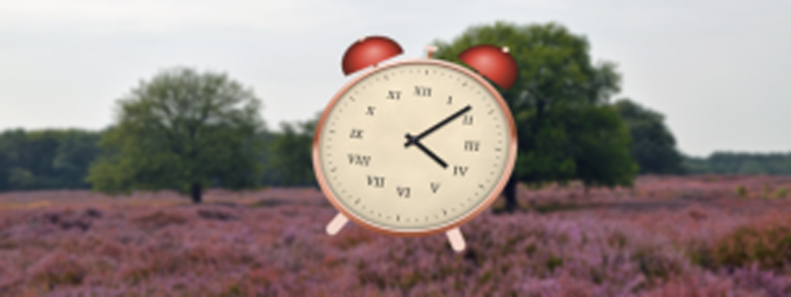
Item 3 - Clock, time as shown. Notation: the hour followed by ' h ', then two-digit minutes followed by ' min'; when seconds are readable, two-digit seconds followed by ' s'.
4 h 08 min
